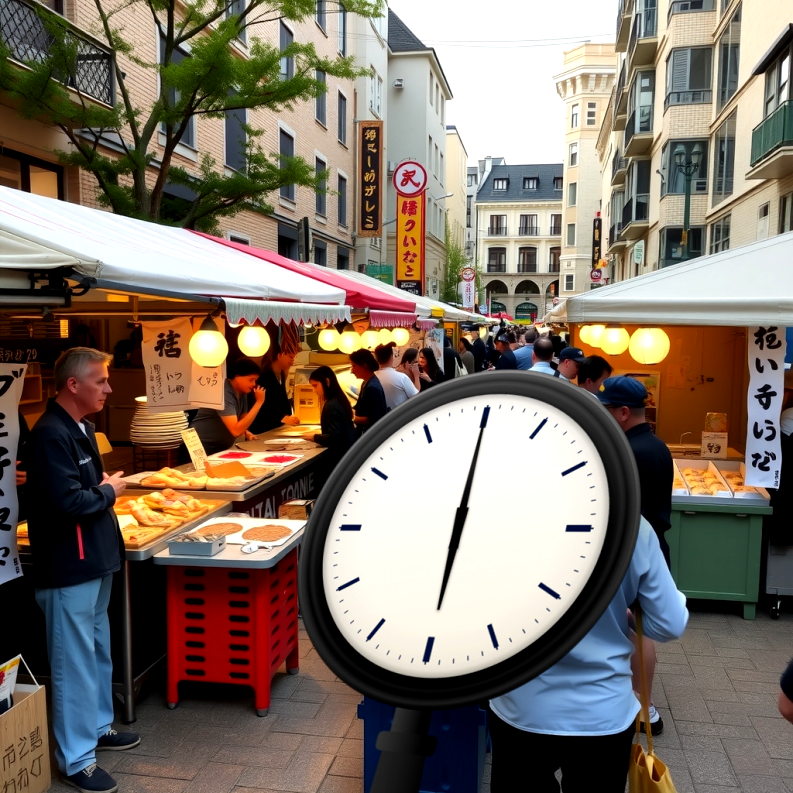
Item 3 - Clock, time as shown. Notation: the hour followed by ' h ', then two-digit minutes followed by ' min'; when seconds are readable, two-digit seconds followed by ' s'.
6 h 00 min
